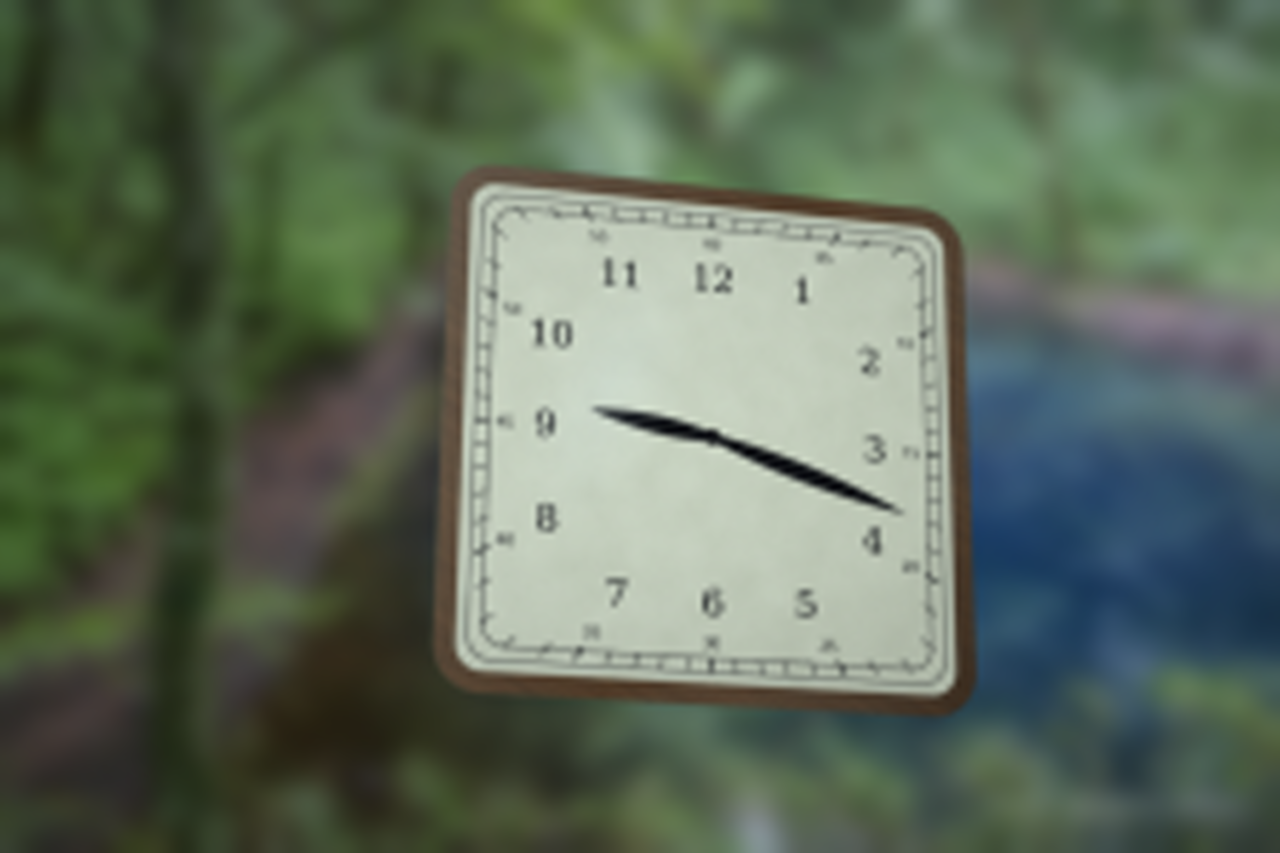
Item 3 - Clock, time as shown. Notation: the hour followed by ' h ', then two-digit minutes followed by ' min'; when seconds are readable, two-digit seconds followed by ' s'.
9 h 18 min
